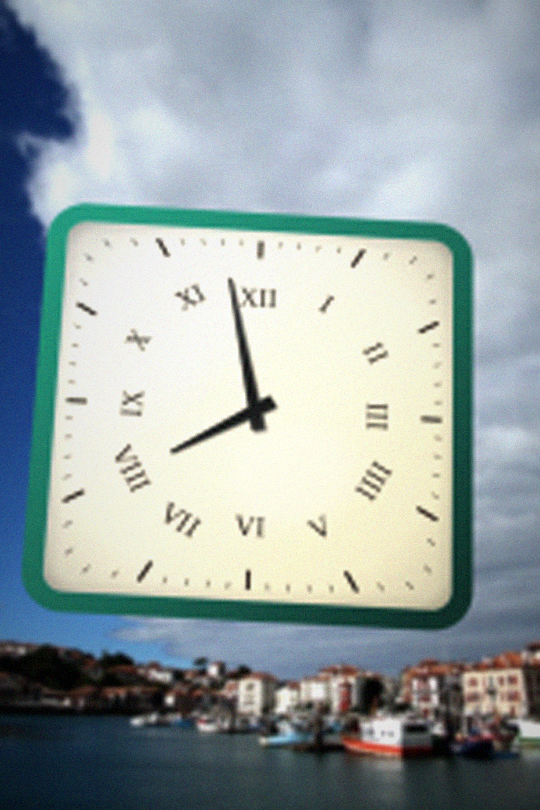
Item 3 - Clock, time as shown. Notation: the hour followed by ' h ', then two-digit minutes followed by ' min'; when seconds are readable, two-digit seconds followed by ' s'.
7 h 58 min
